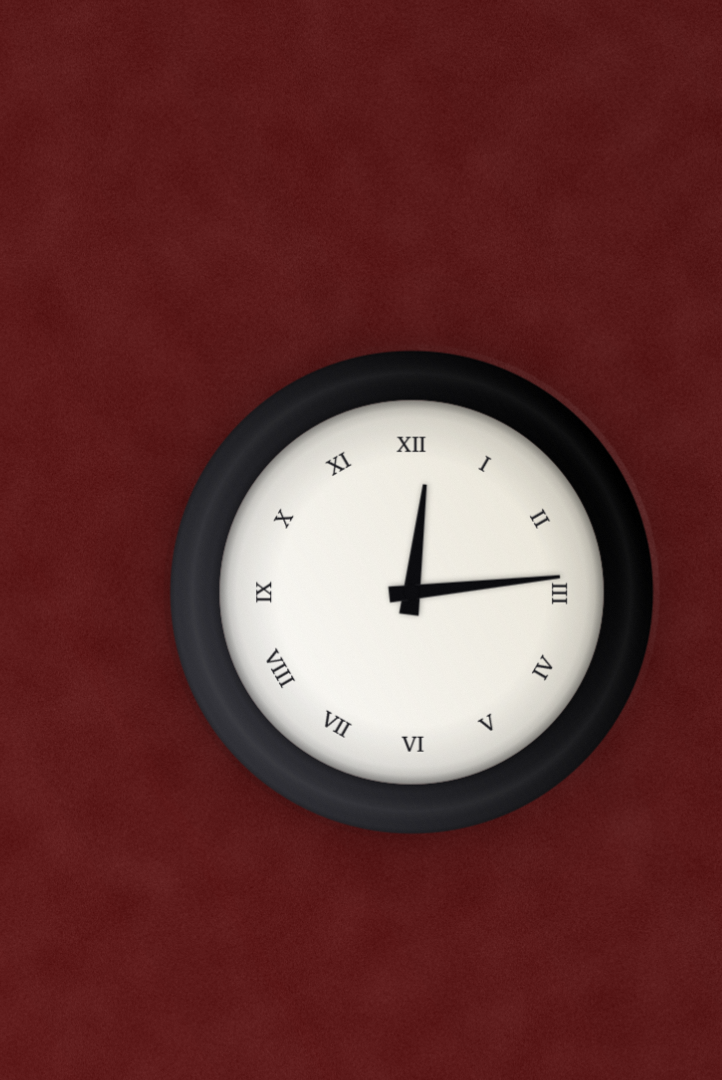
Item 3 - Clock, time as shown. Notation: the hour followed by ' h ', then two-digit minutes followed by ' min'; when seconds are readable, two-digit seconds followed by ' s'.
12 h 14 min
